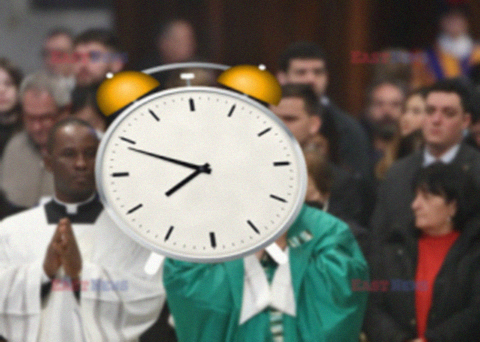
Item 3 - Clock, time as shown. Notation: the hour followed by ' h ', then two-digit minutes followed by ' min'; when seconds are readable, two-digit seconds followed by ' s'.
7 h 49 min
